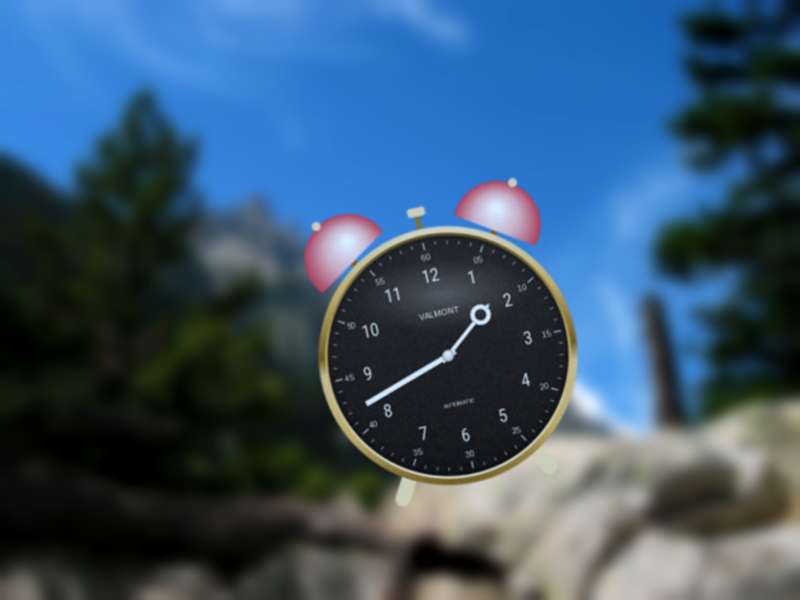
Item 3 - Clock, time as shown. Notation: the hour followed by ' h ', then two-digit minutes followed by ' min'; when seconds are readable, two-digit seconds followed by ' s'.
1 h 42 min
